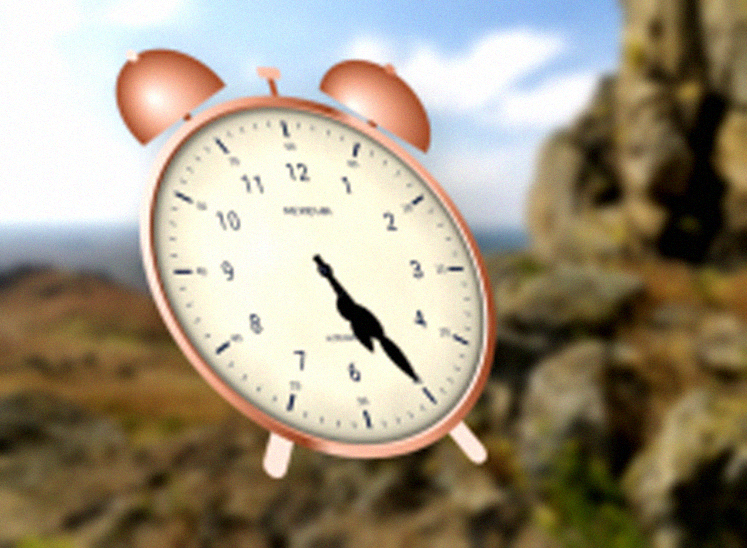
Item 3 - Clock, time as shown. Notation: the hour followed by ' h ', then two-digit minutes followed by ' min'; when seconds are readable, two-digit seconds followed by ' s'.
5 h 25 min
